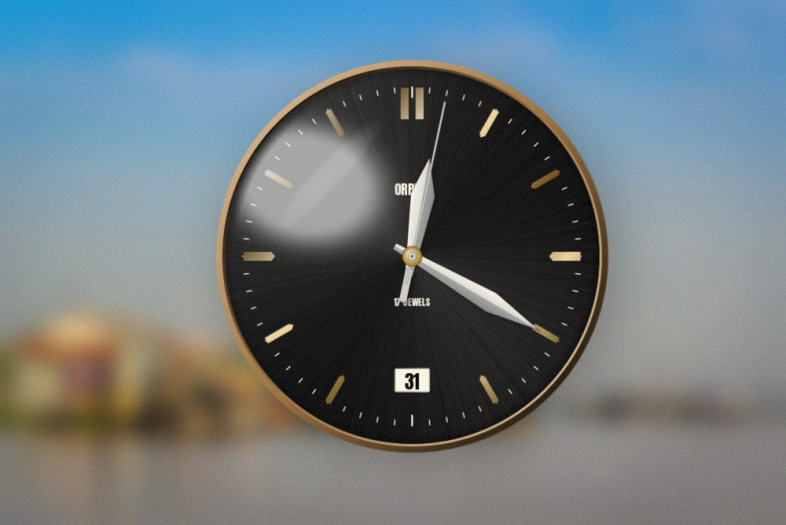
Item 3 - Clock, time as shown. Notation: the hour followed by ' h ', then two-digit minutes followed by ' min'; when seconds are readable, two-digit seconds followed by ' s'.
12 h 20 min 02 s
